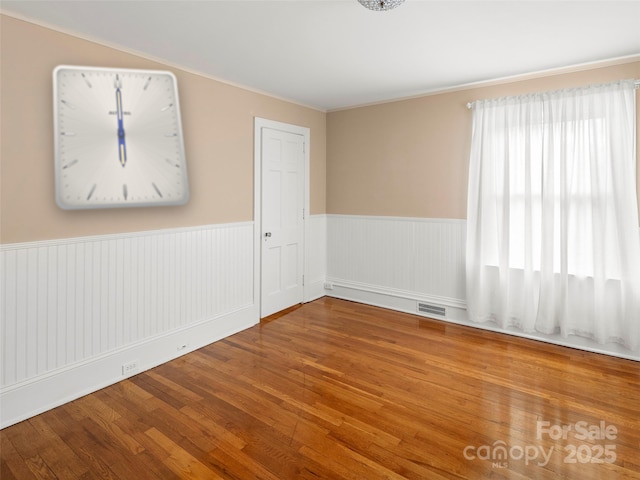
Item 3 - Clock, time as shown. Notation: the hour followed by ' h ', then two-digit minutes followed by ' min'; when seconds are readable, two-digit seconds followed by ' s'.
6 h 00 min
